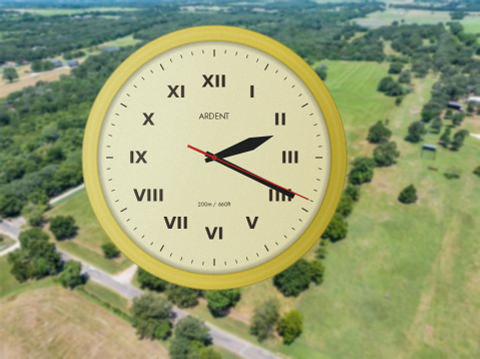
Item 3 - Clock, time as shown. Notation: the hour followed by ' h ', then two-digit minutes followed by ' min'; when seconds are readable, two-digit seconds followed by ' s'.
2 h 19 min 19 s
